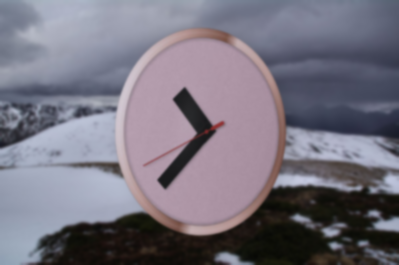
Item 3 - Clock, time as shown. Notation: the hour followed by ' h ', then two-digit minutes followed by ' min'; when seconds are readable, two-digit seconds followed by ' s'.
10 h 37 min 41 s
